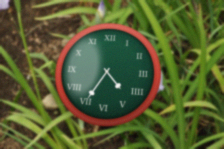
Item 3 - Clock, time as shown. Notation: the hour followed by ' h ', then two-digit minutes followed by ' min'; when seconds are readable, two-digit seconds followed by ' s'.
4 h 35 min
